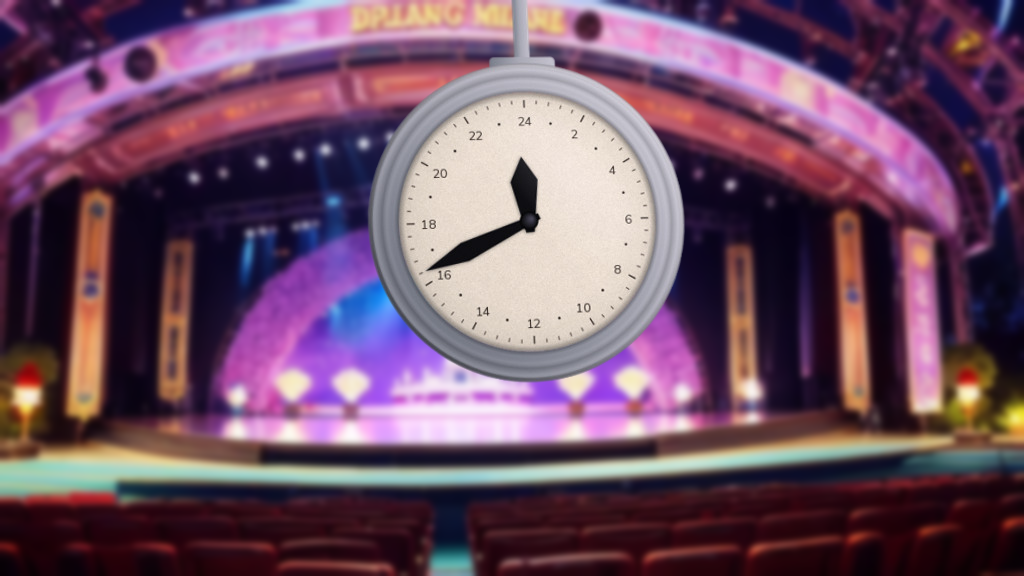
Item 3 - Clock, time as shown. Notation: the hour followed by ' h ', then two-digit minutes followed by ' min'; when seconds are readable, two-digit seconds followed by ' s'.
23 h 41 min
